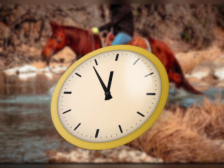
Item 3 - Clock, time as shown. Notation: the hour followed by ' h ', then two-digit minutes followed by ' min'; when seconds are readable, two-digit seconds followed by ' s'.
11 h 54 min
